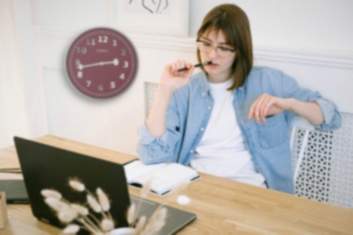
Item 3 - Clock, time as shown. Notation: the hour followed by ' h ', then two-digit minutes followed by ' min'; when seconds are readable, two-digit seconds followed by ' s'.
2 h 43 min
